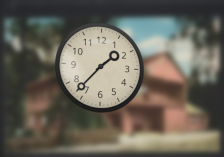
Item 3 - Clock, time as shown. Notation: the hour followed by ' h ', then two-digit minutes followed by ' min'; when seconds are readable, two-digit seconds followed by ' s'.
1 h 37 min
